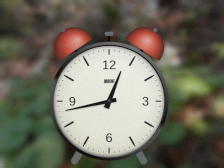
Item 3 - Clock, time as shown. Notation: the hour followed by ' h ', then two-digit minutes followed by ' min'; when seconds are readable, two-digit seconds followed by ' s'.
12 h 43 min
